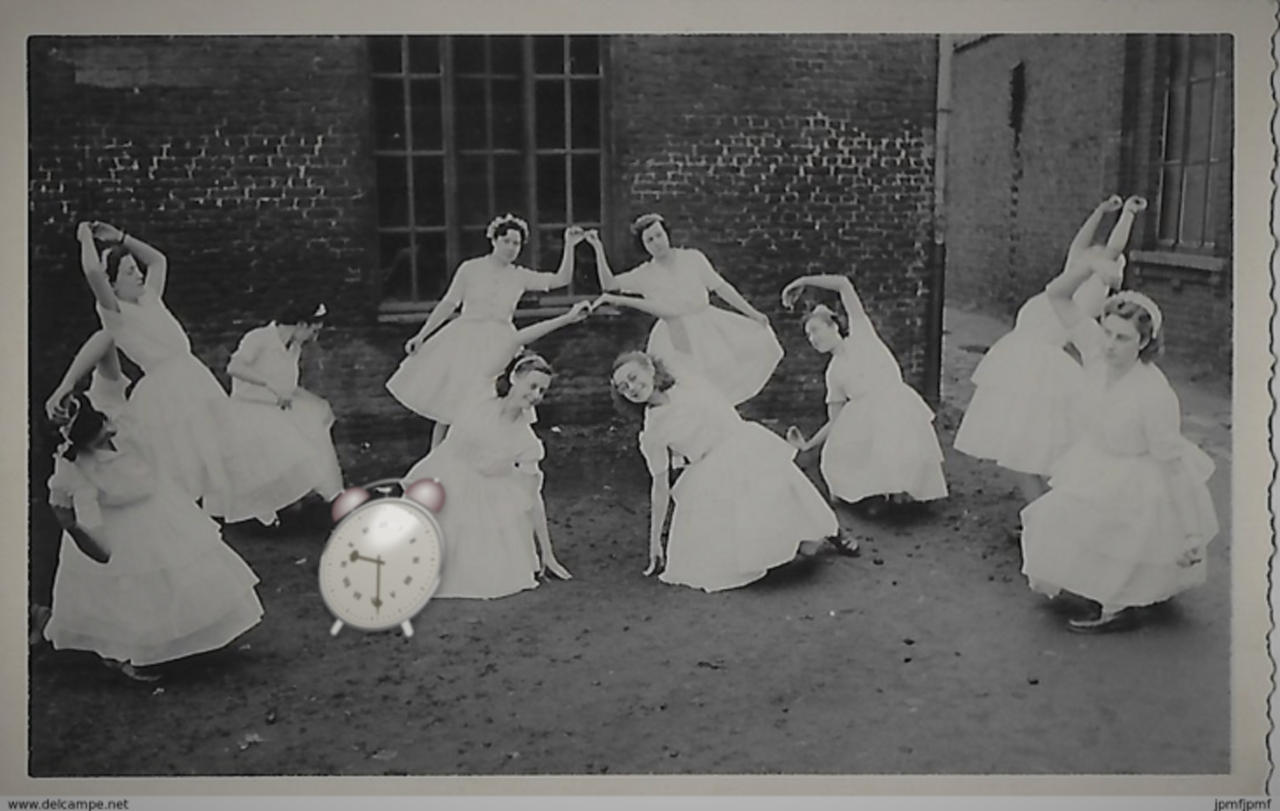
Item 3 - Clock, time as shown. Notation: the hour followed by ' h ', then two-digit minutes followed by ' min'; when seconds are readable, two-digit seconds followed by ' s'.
9 h 29 min
